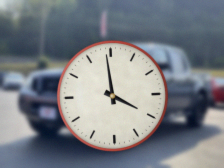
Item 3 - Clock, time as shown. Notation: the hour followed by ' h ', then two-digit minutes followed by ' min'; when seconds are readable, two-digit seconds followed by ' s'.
3 h 59 min
